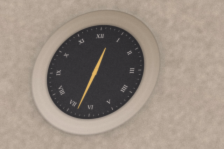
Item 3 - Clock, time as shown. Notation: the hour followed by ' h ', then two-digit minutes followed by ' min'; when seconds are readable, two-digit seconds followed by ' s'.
12 h 33 min
